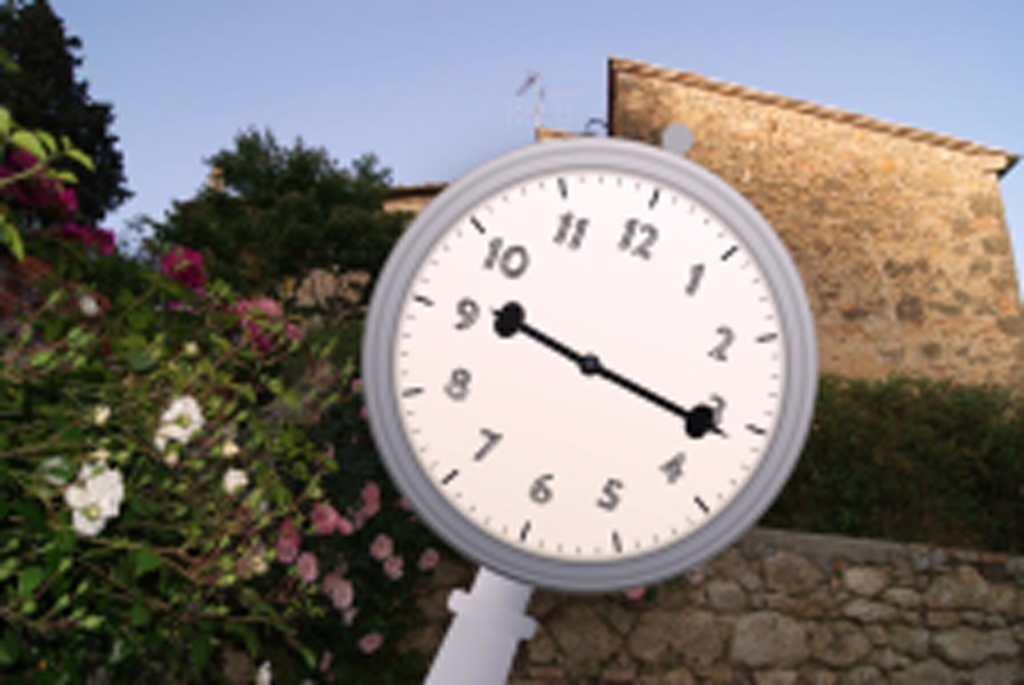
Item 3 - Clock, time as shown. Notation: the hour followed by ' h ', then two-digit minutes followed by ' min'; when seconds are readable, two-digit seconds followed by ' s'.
9 h 16 min
